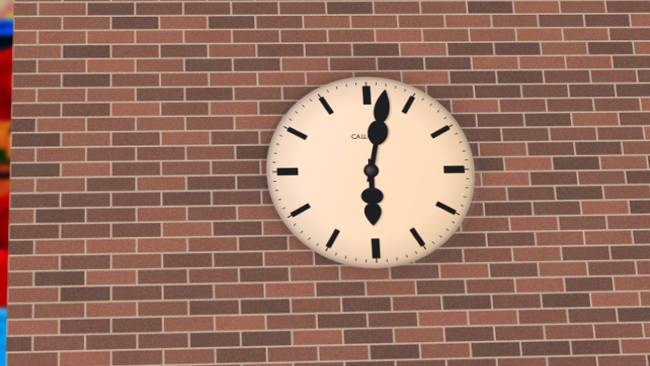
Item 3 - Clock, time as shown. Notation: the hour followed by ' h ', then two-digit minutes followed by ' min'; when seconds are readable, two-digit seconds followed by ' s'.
6 h 02 min
